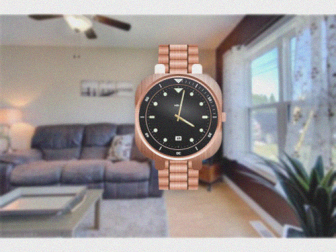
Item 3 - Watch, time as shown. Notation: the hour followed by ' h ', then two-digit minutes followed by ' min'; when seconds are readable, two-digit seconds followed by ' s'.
4 h 02 min
